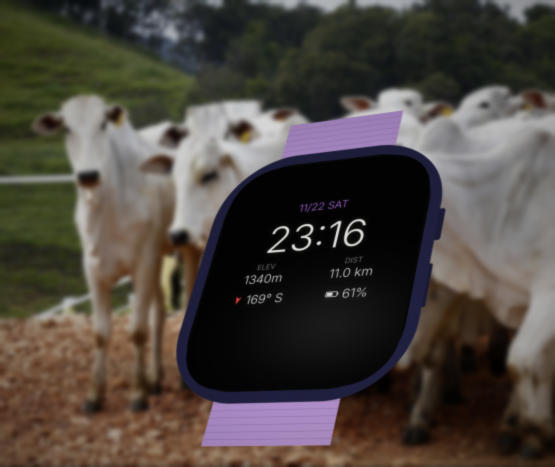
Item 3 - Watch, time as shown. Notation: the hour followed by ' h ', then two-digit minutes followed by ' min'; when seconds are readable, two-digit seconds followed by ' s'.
23 h 16 min
